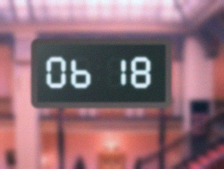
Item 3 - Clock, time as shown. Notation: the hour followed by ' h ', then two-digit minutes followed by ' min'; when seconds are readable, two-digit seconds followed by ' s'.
6 h 18 min
